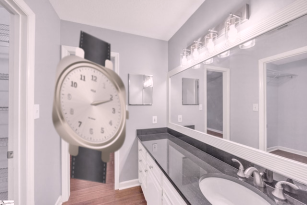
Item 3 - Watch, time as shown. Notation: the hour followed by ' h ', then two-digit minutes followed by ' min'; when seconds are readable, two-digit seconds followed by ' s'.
2 h 11 min
